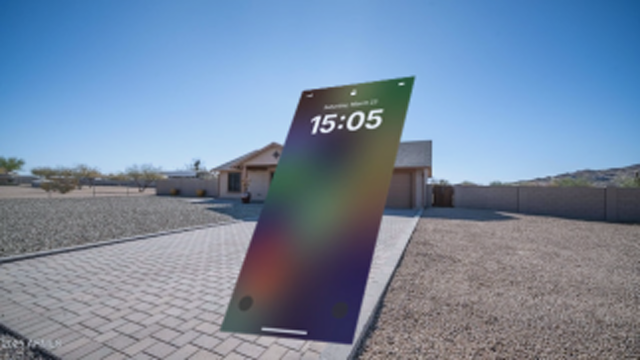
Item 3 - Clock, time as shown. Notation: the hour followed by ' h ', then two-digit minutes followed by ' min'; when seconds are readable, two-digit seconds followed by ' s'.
15 h 05 min
